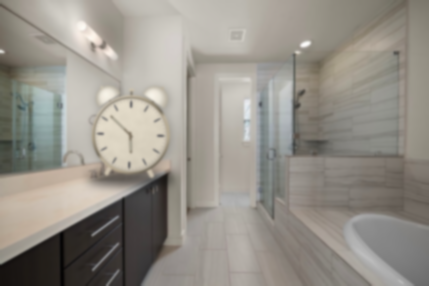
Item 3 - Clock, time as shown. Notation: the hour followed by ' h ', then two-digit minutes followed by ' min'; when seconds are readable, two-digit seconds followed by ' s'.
5 h 52 min
